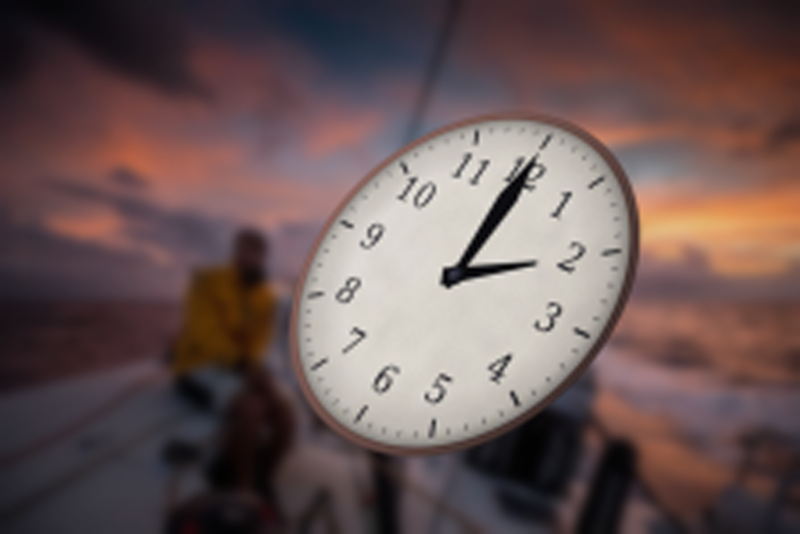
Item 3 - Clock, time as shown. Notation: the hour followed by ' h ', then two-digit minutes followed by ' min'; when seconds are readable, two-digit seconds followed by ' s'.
2 h 00 min
